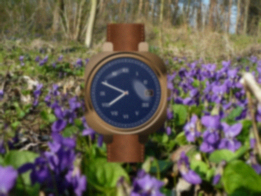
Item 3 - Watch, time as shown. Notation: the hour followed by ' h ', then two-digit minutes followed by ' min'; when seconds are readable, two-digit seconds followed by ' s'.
7 h 49 min
